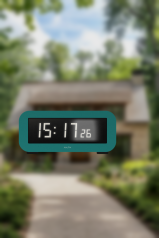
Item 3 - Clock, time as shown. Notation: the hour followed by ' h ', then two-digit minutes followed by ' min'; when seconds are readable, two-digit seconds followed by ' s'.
15 h 17 min 26 s
